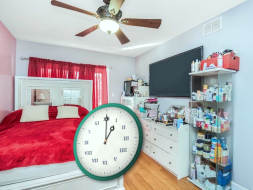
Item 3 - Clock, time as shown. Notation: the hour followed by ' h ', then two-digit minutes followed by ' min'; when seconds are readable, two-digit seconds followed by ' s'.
1 h 00 min
